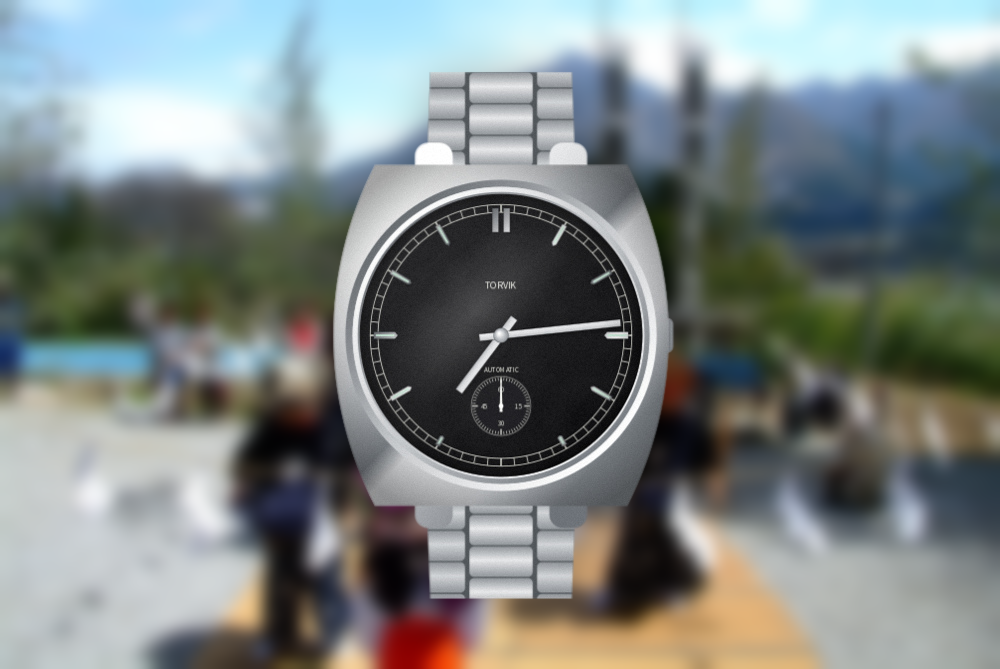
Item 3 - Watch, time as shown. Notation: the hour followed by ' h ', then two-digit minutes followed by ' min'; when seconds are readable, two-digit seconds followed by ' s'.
7 h 14 min
